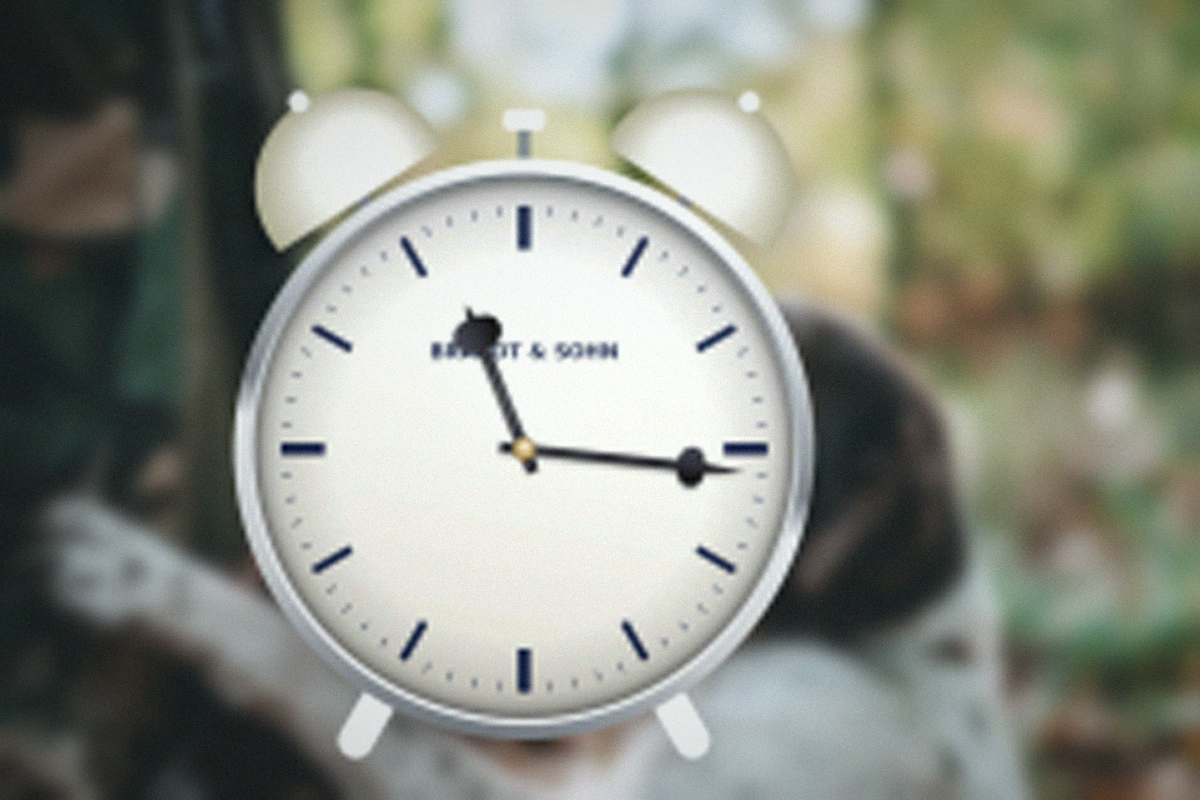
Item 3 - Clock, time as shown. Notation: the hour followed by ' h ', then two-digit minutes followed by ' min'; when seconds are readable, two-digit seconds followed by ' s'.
11 h 16 min
